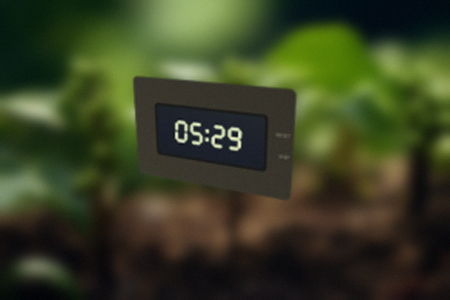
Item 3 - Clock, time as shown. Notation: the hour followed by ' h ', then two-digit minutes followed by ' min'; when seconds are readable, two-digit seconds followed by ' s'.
5 h 29 min
